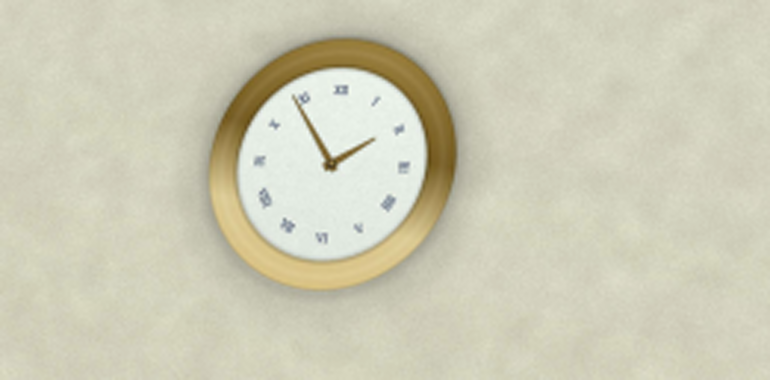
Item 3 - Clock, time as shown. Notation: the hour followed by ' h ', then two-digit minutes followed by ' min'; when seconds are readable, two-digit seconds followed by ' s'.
1 h 54 min
